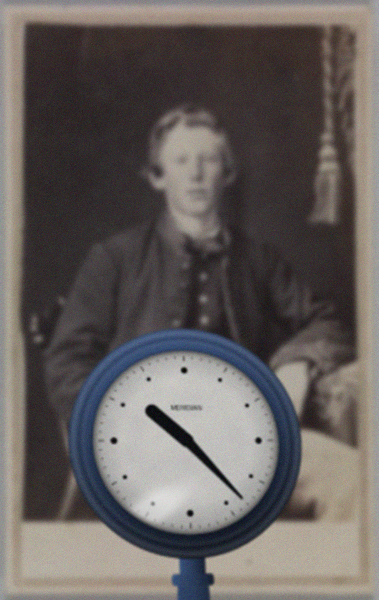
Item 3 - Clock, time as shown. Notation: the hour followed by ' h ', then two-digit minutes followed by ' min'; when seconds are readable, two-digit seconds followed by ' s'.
10 h 23 min
